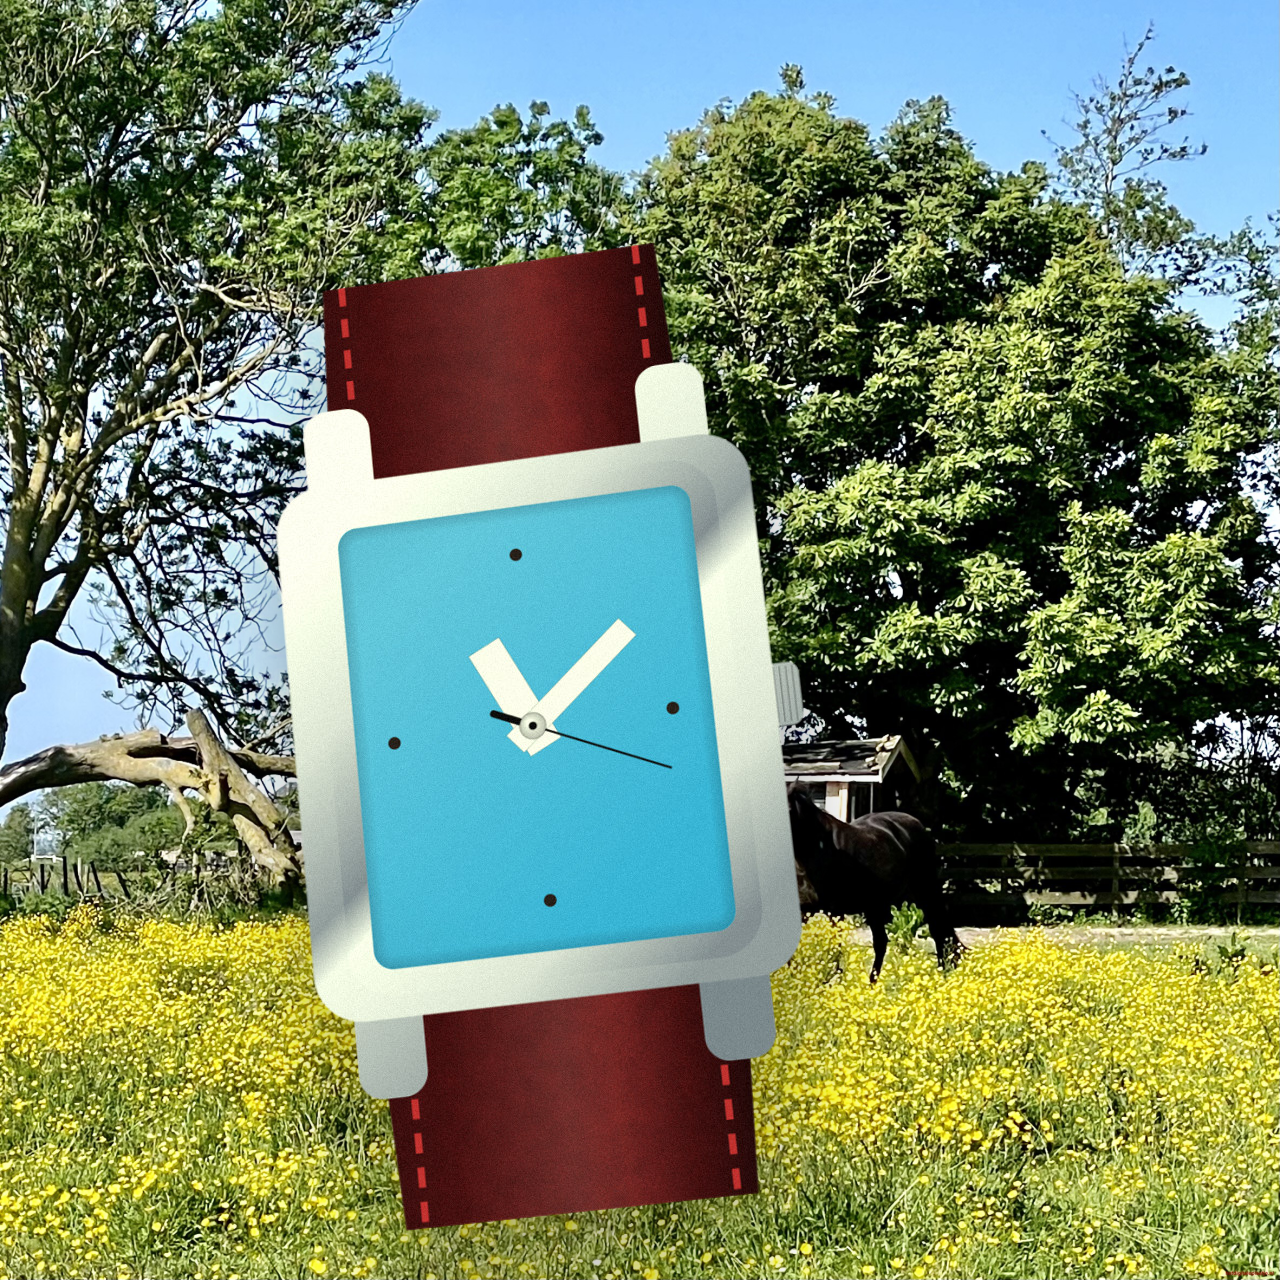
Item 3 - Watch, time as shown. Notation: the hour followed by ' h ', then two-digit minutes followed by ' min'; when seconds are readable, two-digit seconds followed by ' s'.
11 h 08 min 19 s
